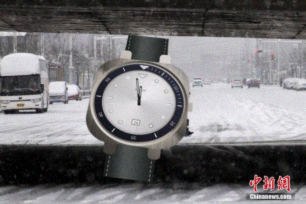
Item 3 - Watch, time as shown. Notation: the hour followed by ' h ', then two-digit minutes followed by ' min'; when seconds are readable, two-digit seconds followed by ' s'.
11 h 58 min
